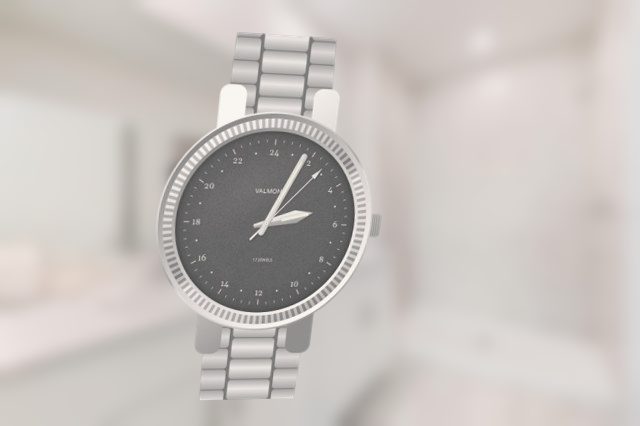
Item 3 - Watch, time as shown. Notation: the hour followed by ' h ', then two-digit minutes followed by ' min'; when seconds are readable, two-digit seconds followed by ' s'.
5 h 04 min 07 s
